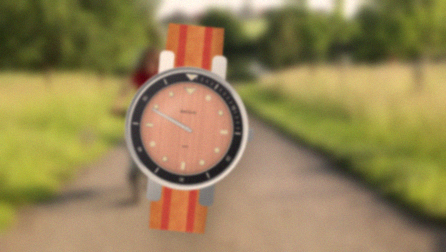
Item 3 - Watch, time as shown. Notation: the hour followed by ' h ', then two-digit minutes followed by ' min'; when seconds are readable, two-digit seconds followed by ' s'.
9 h 49 min
